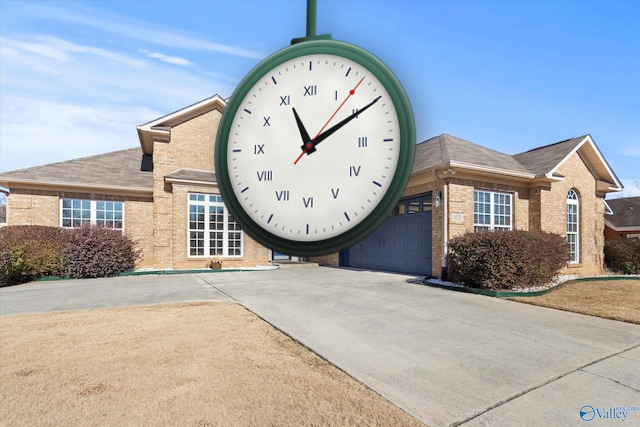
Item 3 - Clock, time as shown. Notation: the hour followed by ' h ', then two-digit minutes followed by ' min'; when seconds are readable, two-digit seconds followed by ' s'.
11 h 10 min 07 s
